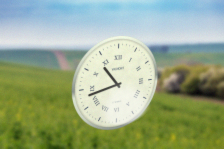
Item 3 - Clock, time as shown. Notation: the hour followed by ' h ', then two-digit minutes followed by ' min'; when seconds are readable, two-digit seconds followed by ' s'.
10 h 43 min
